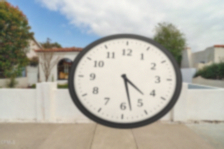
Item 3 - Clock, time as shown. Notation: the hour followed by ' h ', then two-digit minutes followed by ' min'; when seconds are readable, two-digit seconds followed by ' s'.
4 h 28 min
